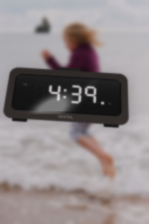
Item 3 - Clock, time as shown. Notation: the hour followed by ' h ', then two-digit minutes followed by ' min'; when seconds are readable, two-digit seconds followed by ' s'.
4 h 39 min
